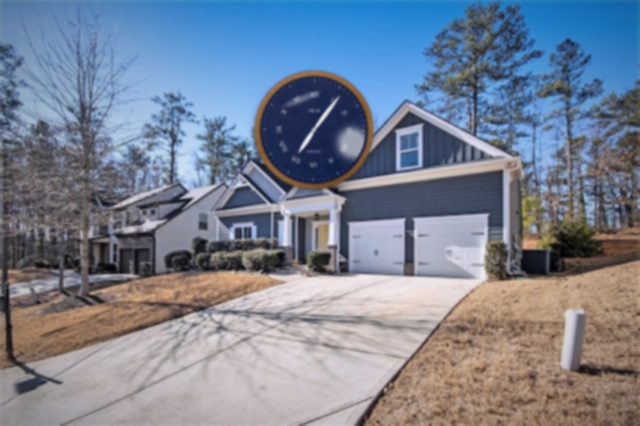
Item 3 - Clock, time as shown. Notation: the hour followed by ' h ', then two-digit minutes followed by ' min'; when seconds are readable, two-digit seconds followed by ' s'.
7 h 06 min
